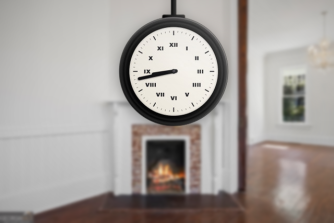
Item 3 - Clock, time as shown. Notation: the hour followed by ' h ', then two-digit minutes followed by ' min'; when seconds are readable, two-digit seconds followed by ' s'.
8 h 43 min
